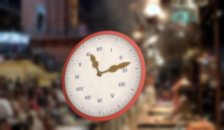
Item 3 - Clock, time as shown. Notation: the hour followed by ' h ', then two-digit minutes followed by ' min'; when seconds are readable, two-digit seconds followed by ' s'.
11 h 13 min
